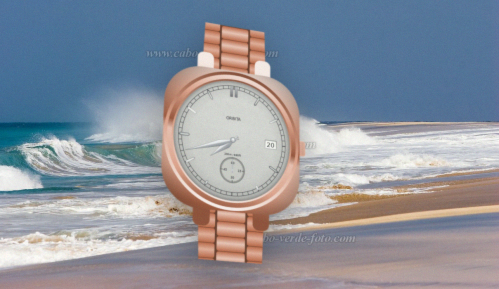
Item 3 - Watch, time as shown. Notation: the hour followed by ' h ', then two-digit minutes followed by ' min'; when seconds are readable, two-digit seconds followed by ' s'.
7 h 42 min
